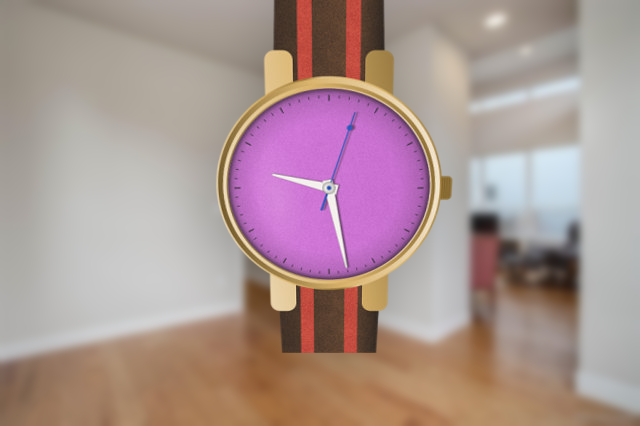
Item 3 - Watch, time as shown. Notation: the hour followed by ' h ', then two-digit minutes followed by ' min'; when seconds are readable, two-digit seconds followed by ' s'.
9 h 28 min 03 s
